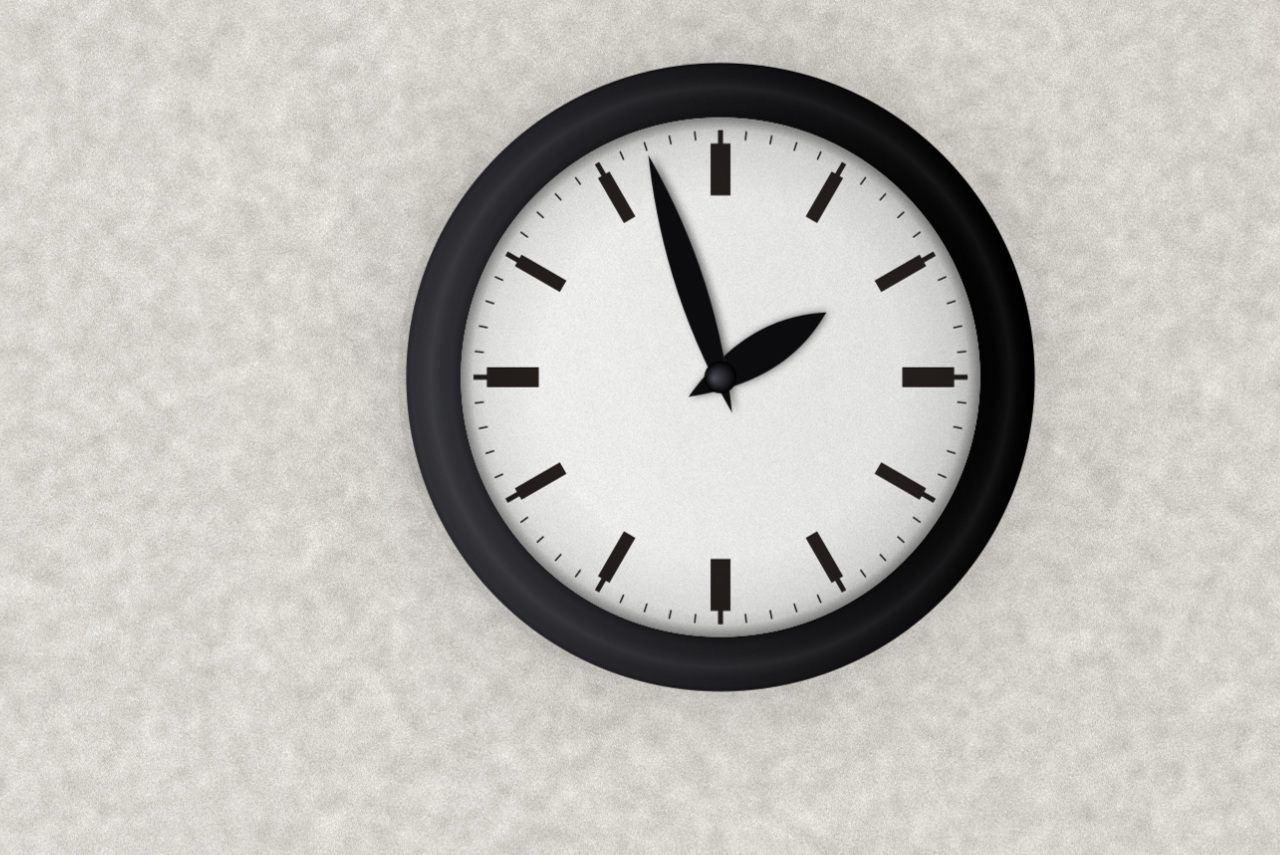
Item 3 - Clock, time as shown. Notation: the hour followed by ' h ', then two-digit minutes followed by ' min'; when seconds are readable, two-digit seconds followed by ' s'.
1 h 57 min
